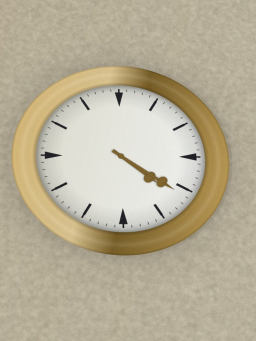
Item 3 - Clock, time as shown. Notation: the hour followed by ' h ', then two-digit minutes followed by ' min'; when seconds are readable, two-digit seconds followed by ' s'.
4 h 21 min
